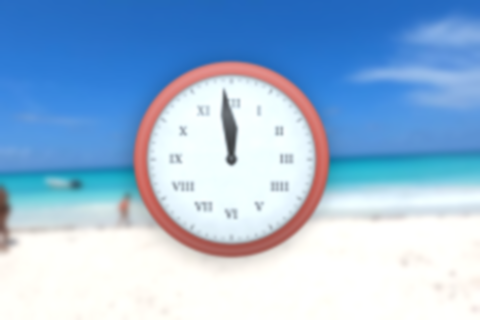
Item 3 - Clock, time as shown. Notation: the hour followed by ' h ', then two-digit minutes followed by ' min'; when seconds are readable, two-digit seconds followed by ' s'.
11 h 59 min
